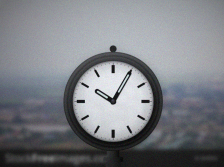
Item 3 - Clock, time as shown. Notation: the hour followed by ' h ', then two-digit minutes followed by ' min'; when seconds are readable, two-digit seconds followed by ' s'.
10 h 05 min
